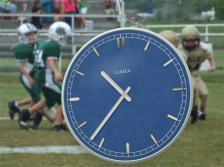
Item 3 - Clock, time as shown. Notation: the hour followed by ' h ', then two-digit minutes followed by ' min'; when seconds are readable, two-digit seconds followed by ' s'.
10 h 37 min
